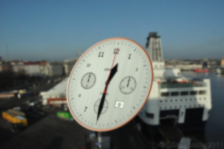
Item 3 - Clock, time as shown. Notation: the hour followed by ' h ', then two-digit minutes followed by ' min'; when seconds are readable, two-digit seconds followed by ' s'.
12 h 30 min
